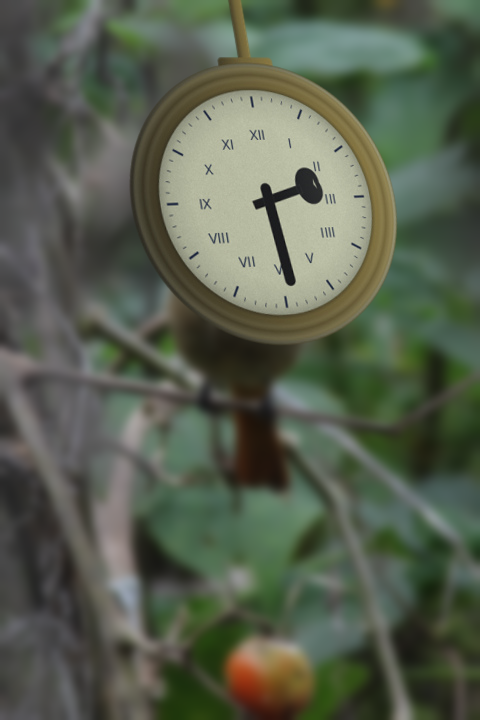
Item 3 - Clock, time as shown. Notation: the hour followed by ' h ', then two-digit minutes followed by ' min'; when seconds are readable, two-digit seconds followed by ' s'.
2 h 29 min
